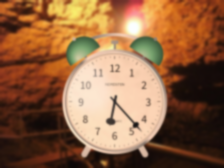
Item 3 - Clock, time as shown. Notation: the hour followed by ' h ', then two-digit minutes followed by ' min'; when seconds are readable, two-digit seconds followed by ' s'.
6 h 23 min
